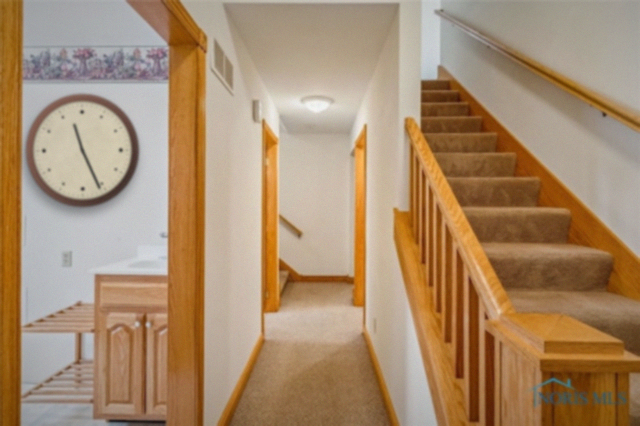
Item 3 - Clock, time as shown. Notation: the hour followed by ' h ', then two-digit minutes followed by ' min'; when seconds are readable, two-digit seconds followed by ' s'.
11 h 26 min
